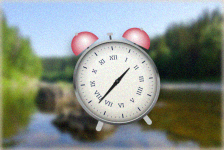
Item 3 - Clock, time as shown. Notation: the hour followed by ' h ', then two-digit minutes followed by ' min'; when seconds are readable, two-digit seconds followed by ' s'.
1 h 38 min
